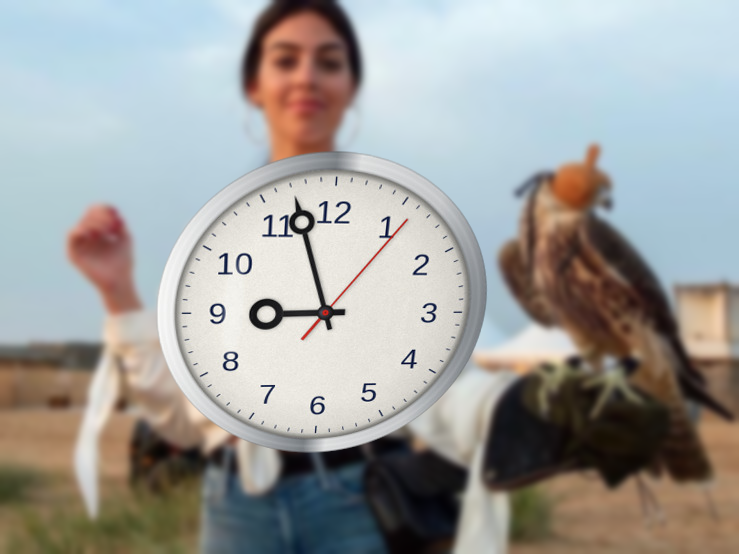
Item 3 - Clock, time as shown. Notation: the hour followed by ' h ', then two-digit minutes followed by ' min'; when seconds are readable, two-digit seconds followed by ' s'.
8 h 57 min 06 s
